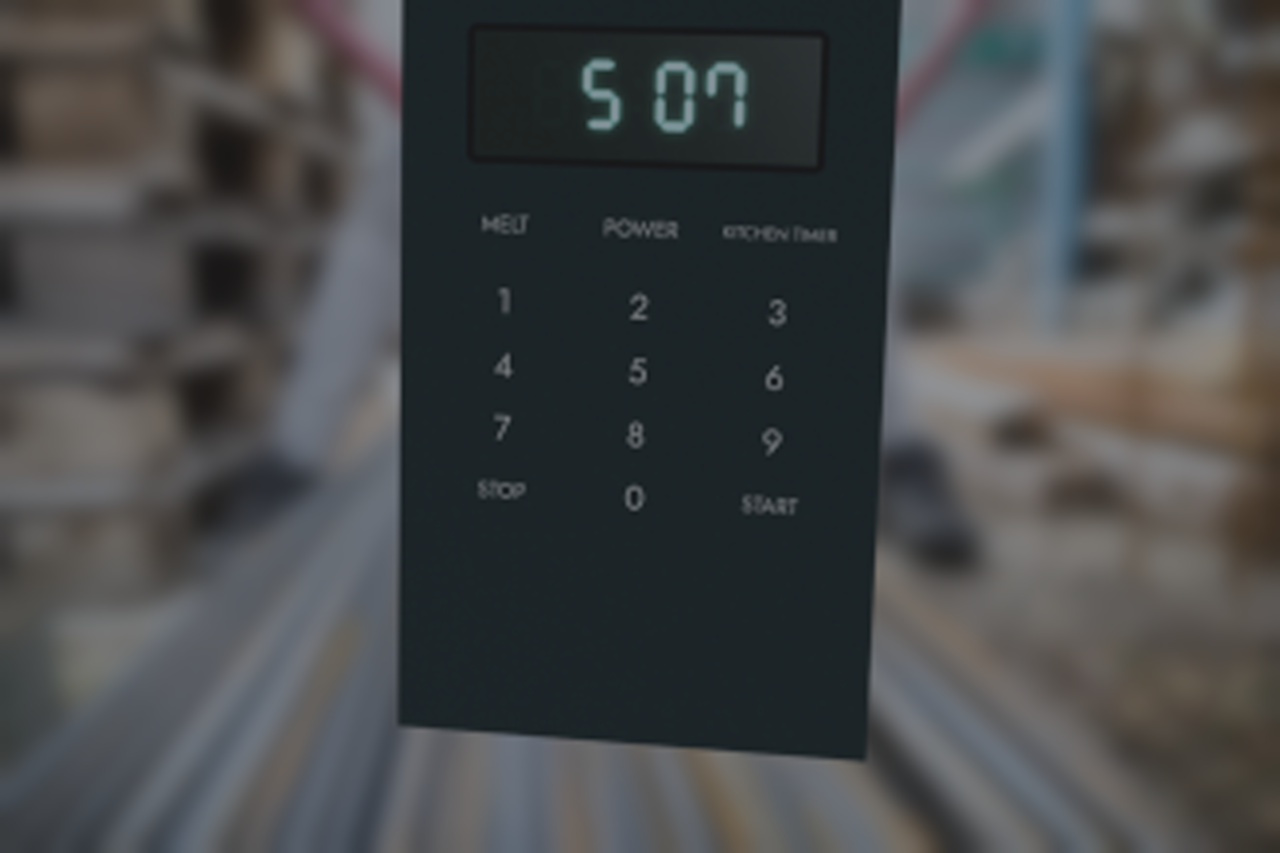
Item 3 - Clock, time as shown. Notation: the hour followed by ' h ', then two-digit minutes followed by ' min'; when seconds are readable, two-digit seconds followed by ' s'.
5 h 07 min
